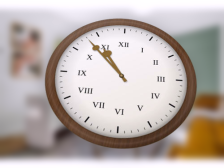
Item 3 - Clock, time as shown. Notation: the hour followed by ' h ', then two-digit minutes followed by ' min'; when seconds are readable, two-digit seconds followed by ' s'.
10 h 53 min
